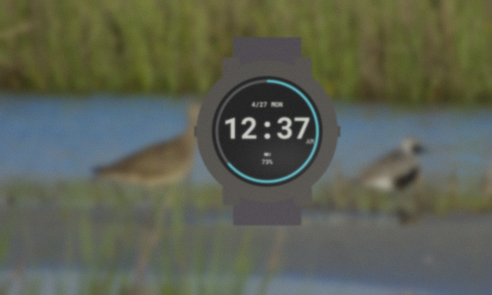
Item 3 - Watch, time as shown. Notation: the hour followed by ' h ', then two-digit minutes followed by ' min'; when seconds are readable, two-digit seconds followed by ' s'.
12 h 37 min
